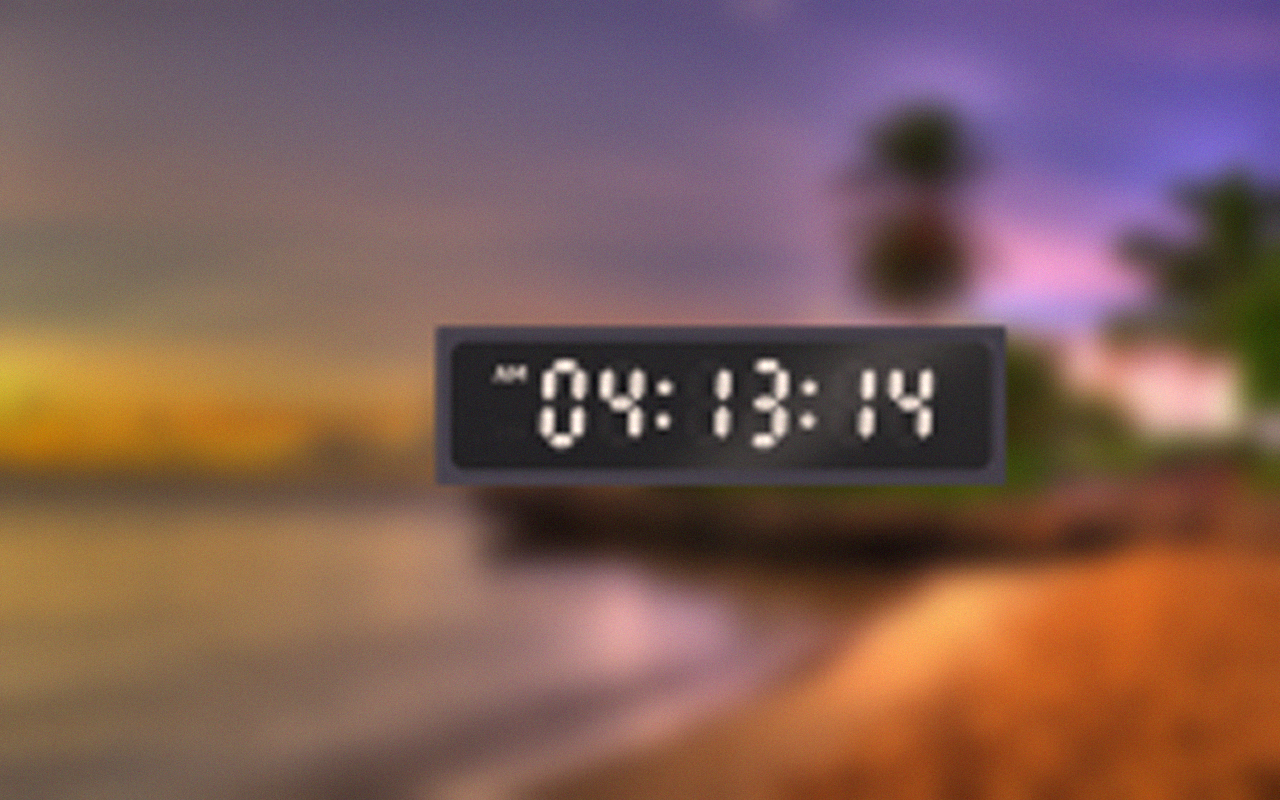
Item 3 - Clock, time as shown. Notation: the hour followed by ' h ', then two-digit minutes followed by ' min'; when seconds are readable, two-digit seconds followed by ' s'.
4 h 13 min 14 s
